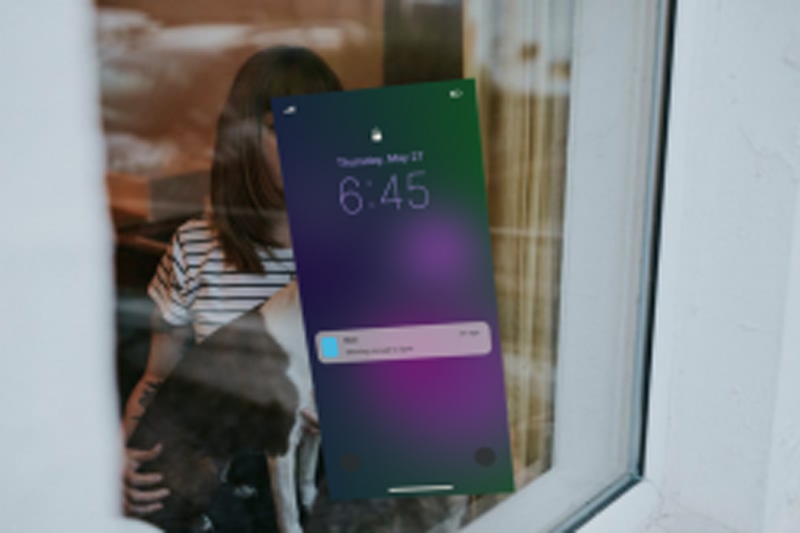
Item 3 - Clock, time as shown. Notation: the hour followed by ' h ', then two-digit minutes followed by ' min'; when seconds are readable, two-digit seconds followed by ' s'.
6 h 45 min
